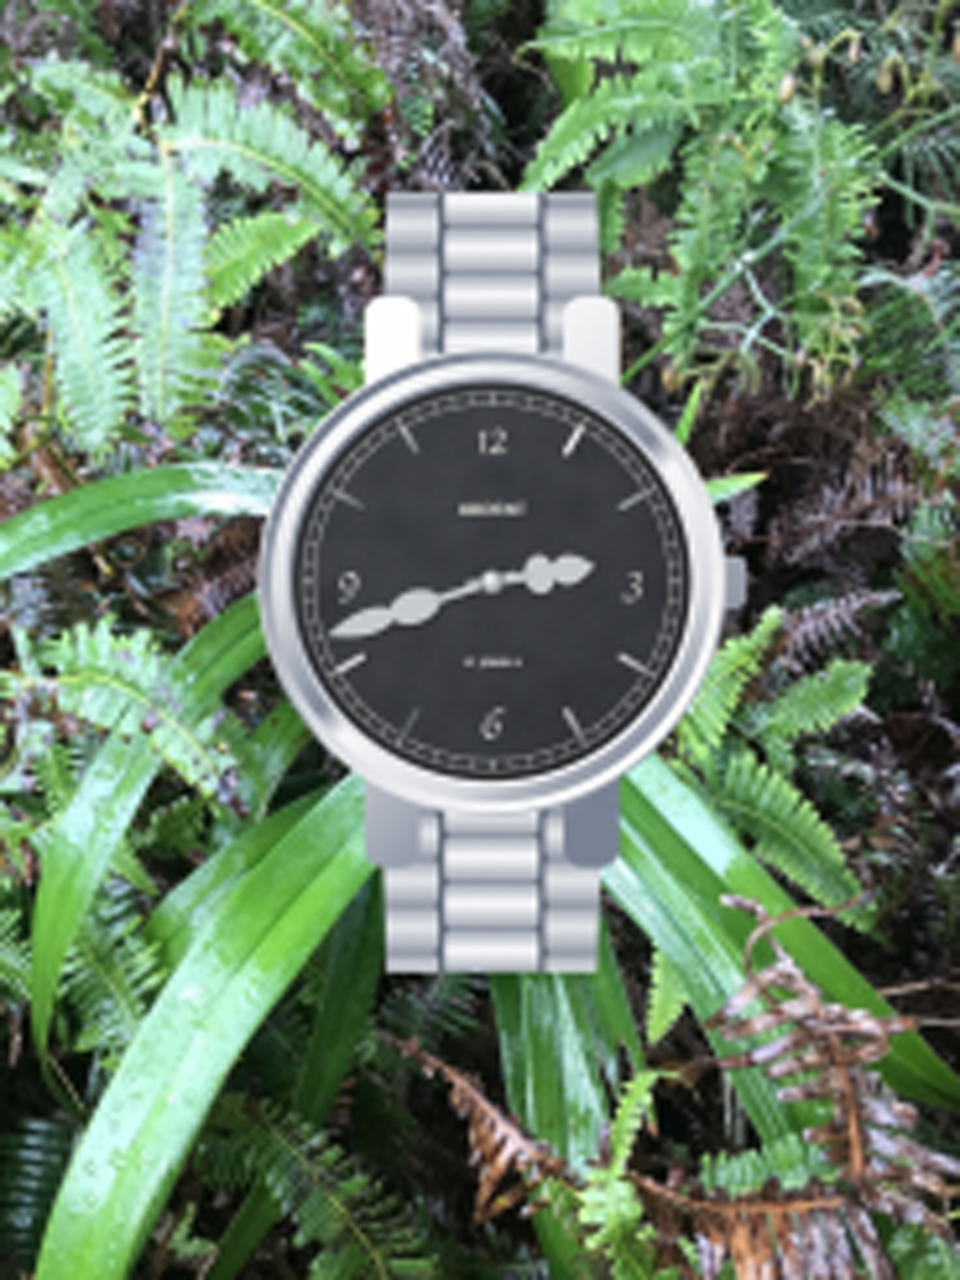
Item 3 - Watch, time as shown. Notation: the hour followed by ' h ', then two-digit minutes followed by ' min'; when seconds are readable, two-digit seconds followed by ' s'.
2 h 42 min
